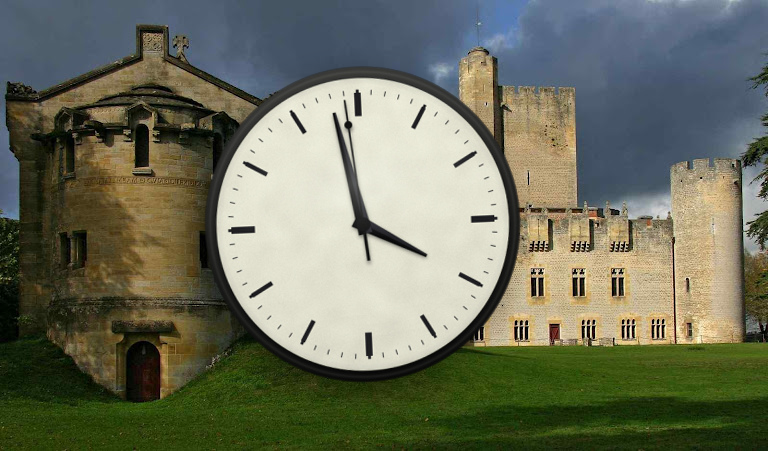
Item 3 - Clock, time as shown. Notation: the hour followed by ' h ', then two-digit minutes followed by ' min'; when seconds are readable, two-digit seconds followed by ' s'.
3 h 57 min 59 s
